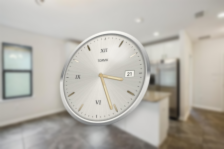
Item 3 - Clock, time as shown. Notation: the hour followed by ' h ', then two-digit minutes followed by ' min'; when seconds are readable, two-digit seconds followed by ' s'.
3 h 26 min
